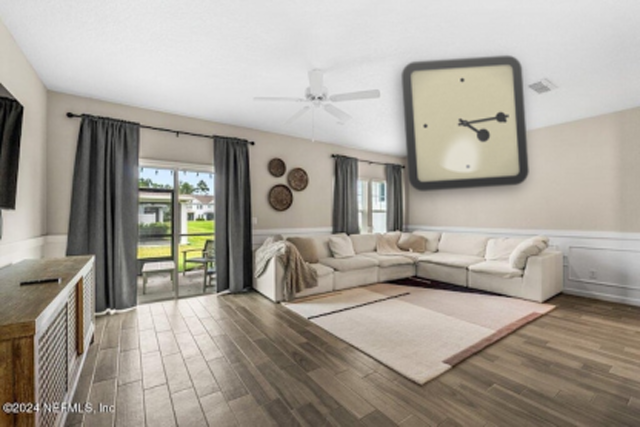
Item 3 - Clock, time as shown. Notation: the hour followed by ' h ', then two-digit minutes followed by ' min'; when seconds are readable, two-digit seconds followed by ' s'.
4 h 14 min
